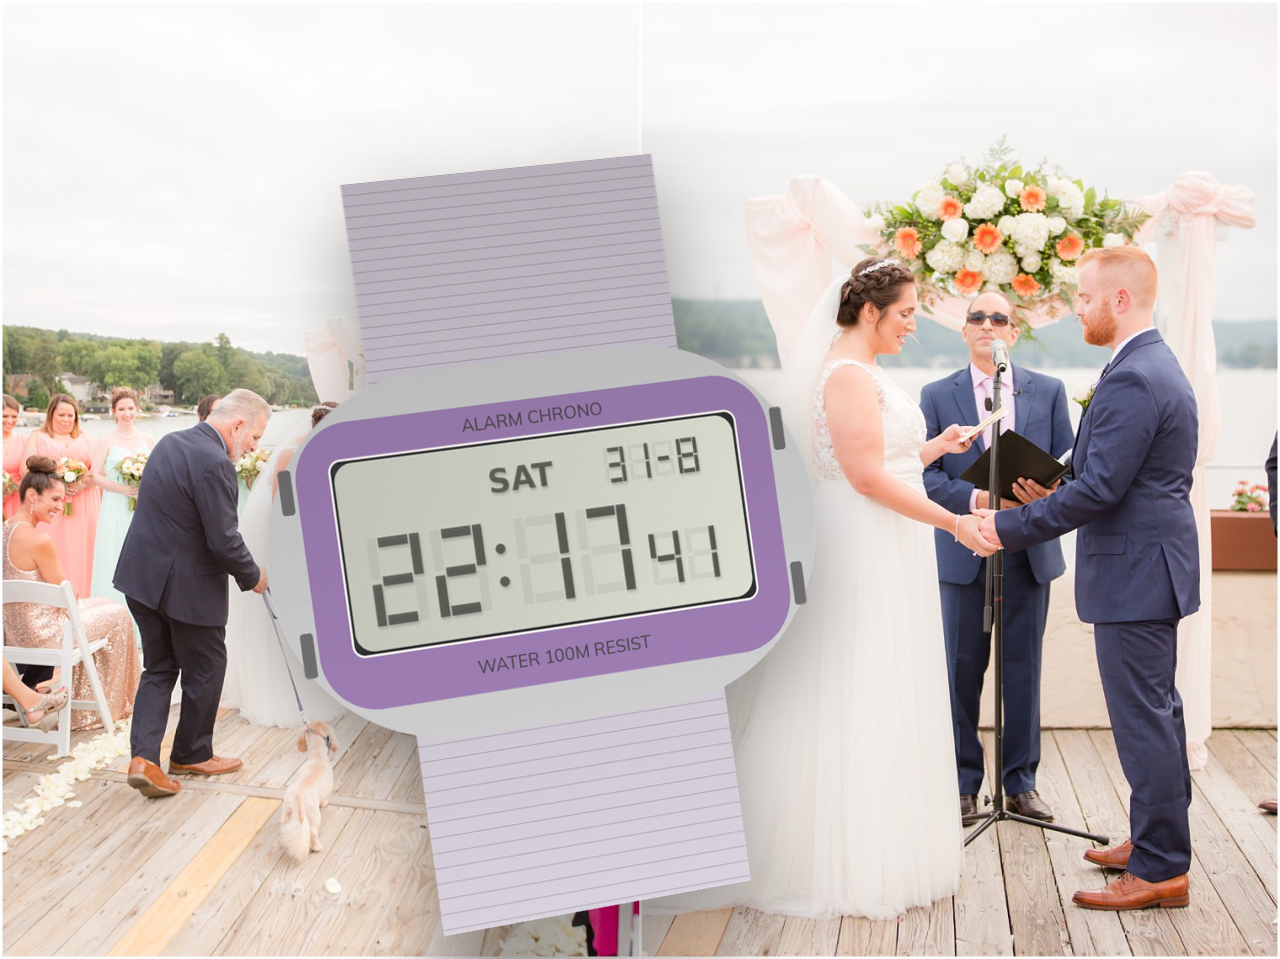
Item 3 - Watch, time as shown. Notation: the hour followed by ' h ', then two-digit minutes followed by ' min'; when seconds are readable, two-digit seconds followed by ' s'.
22 h 17 min 41 s
